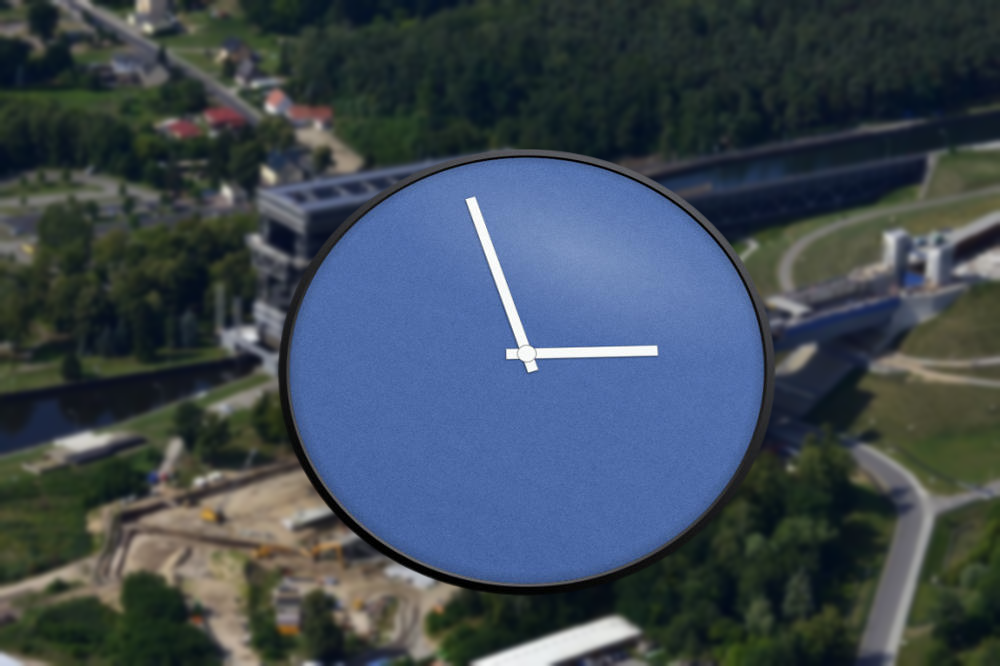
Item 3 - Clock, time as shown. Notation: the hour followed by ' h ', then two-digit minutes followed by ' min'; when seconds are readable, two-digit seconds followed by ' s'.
2 h 57 min
